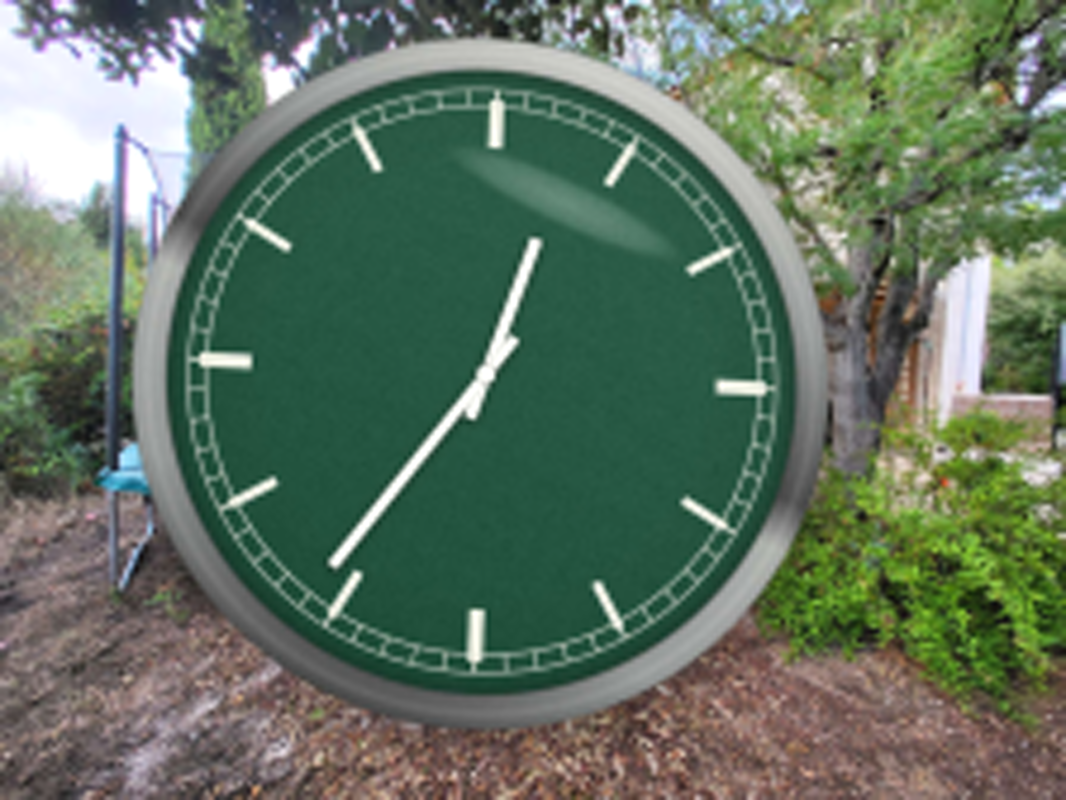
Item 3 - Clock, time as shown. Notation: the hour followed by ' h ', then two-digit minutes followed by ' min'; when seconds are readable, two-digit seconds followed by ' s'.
12 h 36 min
